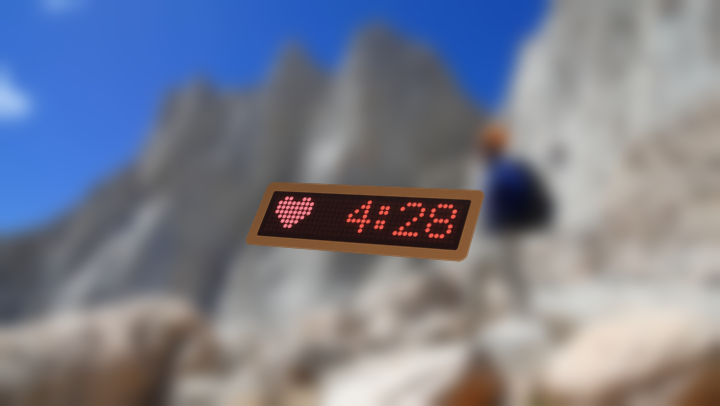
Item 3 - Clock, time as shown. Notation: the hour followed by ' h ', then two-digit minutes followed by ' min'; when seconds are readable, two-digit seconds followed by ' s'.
4 h 28 min
